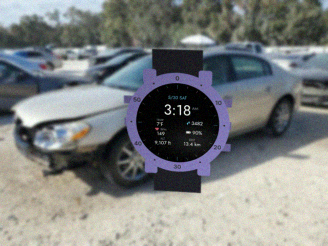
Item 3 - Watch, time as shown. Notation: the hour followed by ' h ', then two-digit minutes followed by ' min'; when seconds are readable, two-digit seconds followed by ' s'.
3 h 18 min
